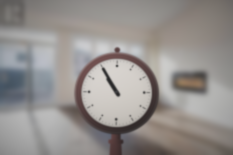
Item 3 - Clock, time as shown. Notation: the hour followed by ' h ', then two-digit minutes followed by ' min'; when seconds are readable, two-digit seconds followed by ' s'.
10 h 55 min
